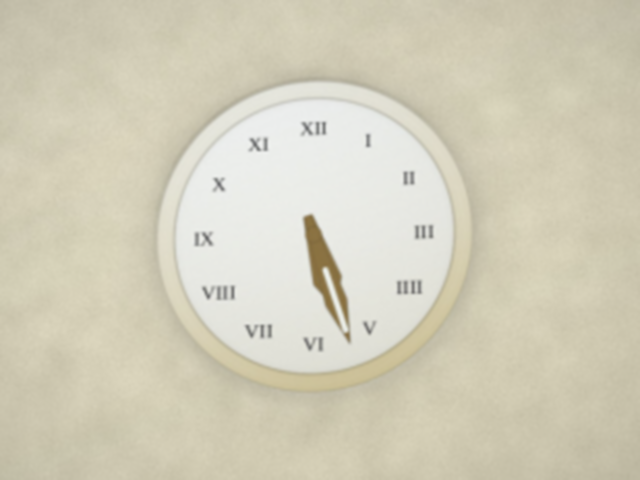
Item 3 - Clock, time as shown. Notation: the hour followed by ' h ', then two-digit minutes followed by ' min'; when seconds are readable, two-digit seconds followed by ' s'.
5 h 27 min
